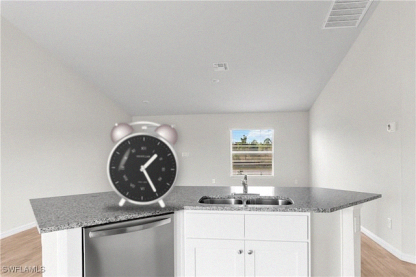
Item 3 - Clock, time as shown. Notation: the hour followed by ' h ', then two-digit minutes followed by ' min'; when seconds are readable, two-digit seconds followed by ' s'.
1 h 25 min
